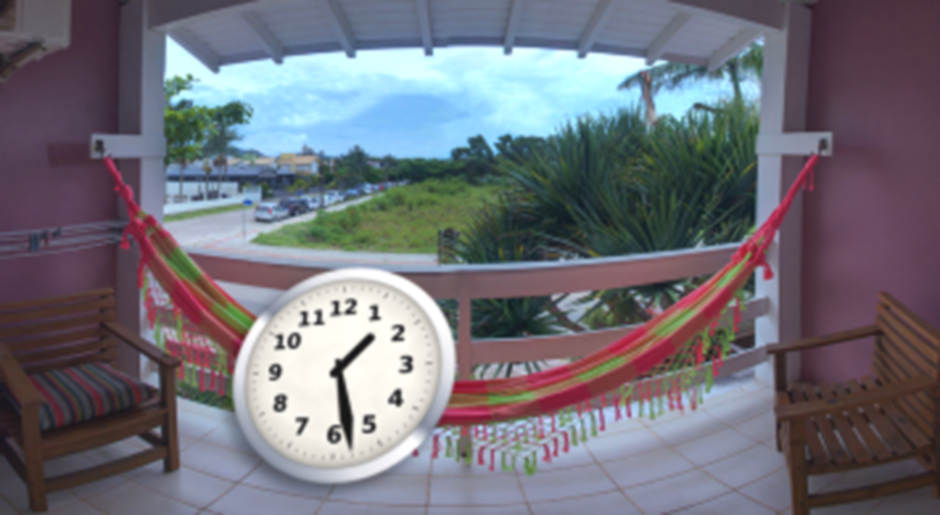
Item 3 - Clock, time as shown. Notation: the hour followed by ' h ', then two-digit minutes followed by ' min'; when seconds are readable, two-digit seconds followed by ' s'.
1 h 28 min
